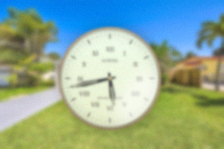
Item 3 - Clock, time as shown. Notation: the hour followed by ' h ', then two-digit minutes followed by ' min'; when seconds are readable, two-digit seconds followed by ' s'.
5 h 43 min
